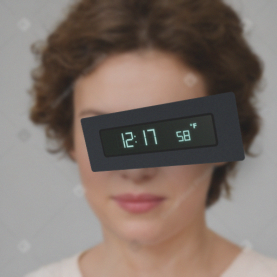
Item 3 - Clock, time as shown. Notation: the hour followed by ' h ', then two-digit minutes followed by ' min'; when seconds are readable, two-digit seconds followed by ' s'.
12 h 17 min
